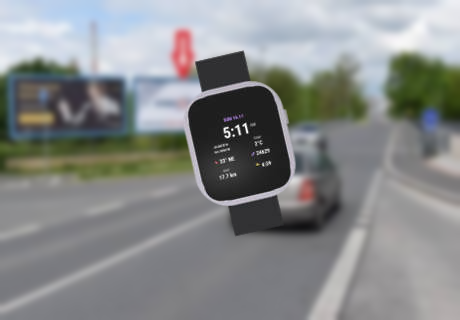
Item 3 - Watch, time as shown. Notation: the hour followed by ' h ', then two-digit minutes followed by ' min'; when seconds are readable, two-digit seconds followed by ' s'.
5 h 11 min
